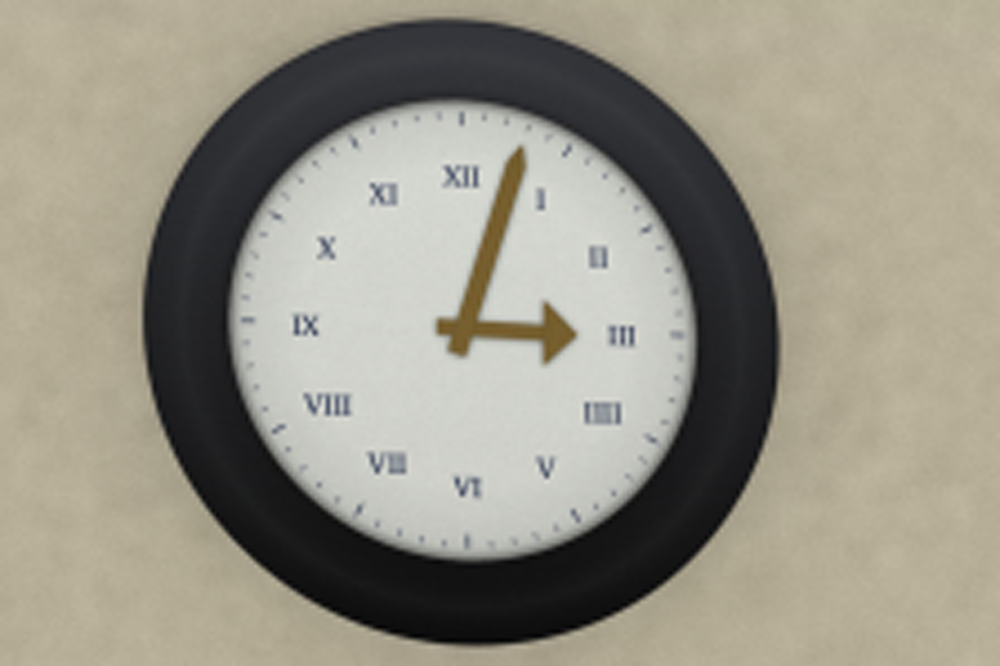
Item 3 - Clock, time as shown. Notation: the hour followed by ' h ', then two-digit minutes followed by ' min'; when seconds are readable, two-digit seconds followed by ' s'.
3 h 03 min
